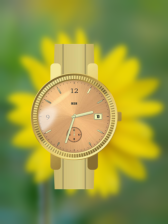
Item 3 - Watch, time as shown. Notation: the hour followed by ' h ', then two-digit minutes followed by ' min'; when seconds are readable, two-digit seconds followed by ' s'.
2 h 33 min
